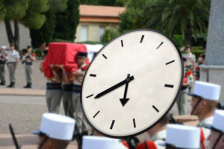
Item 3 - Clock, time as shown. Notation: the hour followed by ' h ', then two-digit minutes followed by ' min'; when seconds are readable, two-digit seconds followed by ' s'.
5 h 39 min
